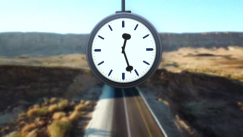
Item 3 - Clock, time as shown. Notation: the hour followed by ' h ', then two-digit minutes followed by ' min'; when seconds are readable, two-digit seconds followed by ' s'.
12 h 27 min
